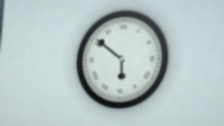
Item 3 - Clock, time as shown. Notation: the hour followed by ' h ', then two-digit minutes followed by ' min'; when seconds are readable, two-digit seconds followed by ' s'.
5 h 51 min
